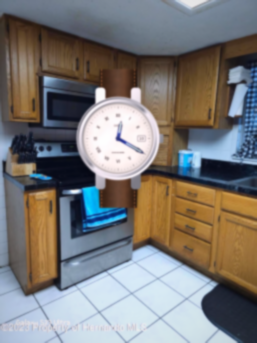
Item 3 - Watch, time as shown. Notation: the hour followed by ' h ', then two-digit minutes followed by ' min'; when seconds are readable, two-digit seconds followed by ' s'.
12 h 20 min
